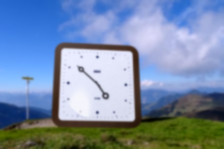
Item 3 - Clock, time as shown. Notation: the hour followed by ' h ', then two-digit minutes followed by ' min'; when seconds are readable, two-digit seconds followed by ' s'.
4 h 52 min
